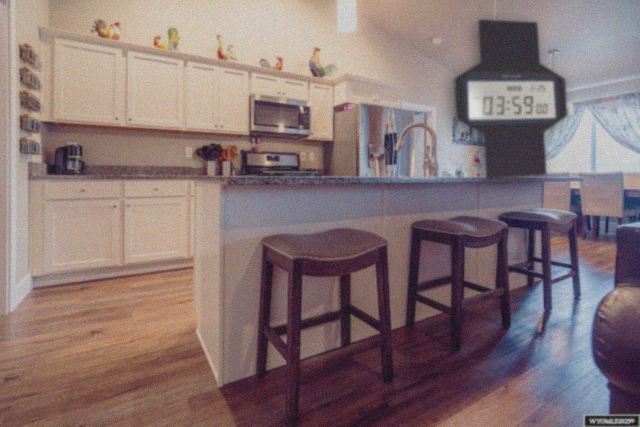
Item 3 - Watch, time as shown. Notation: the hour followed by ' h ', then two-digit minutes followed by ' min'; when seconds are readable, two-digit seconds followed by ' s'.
3 h 59 min
